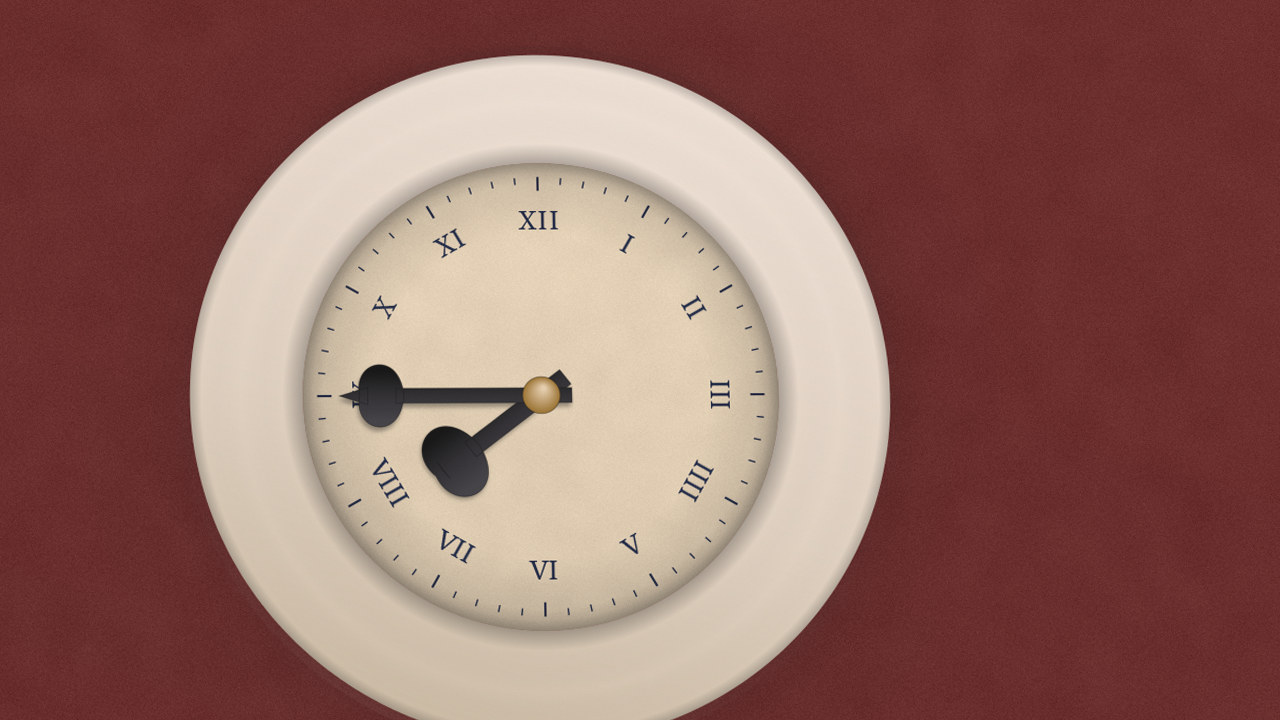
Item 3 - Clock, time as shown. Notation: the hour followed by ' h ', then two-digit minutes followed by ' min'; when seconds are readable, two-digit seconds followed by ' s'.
7 h 45 min
